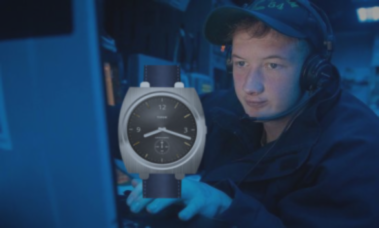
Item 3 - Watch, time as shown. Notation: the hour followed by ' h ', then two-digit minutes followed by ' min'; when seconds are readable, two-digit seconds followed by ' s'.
8 h 18 min
